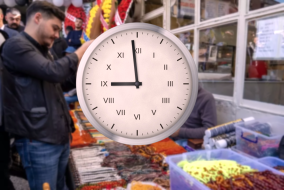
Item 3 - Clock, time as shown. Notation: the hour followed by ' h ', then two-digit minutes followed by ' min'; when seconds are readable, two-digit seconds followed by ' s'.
8 h 59 min
